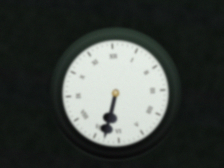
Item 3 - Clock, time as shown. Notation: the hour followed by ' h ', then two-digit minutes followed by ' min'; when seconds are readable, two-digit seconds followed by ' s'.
6 h 33 min
